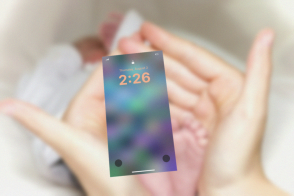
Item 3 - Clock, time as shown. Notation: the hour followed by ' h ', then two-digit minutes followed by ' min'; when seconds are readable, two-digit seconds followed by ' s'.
2 h 26 min
